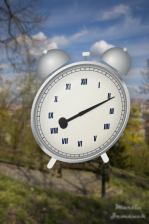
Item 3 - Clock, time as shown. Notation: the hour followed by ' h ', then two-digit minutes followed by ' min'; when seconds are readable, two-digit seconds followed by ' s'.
8 h 11 min
